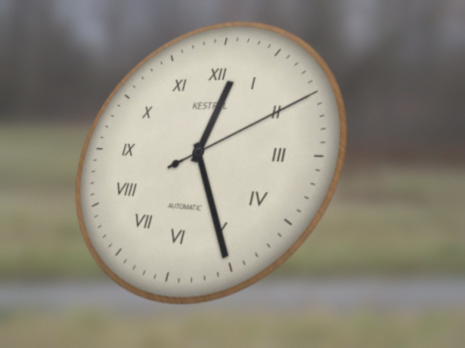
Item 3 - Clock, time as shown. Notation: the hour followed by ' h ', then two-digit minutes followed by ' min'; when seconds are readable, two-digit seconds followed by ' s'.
12 h 25 min 10 s
